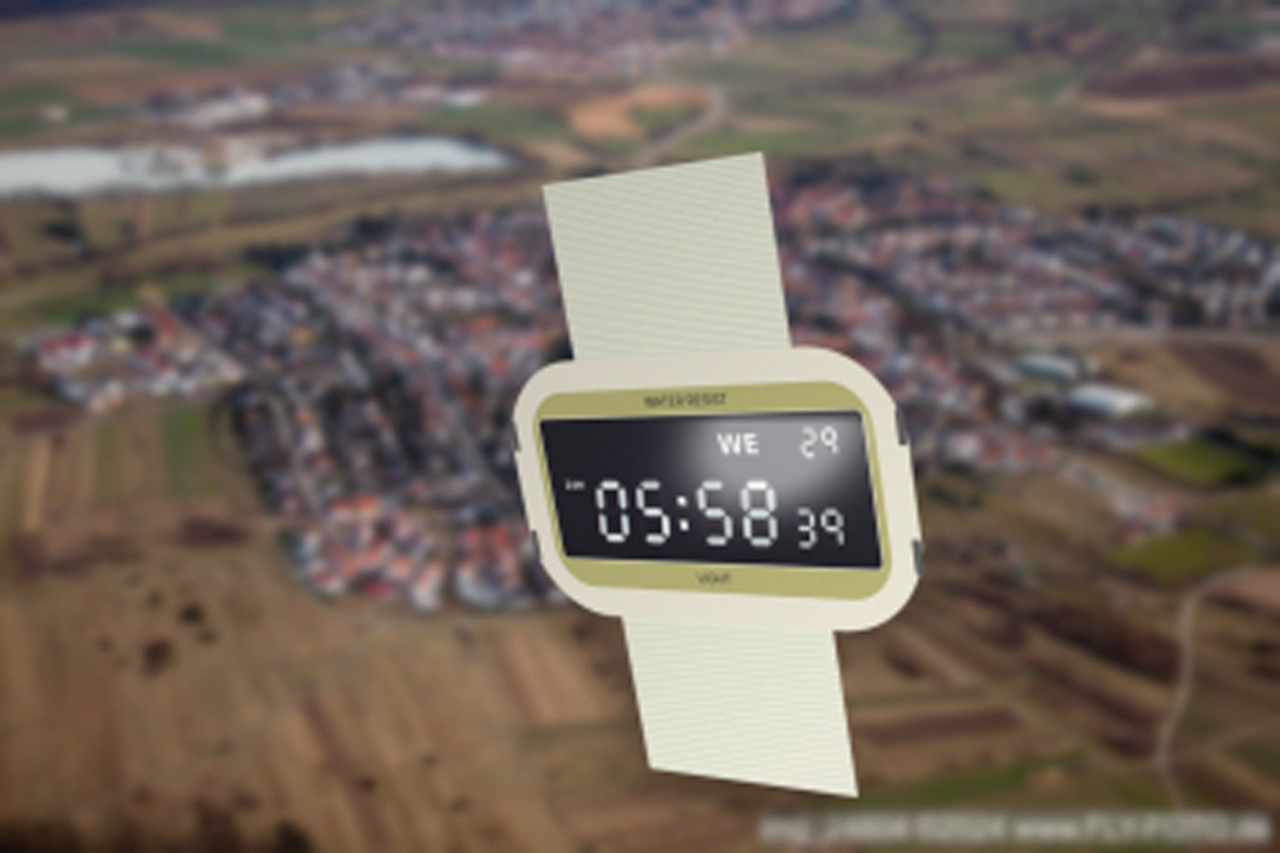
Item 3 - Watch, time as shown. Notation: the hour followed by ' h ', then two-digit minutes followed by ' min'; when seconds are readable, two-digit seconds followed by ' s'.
5 h 58 min 39 s
